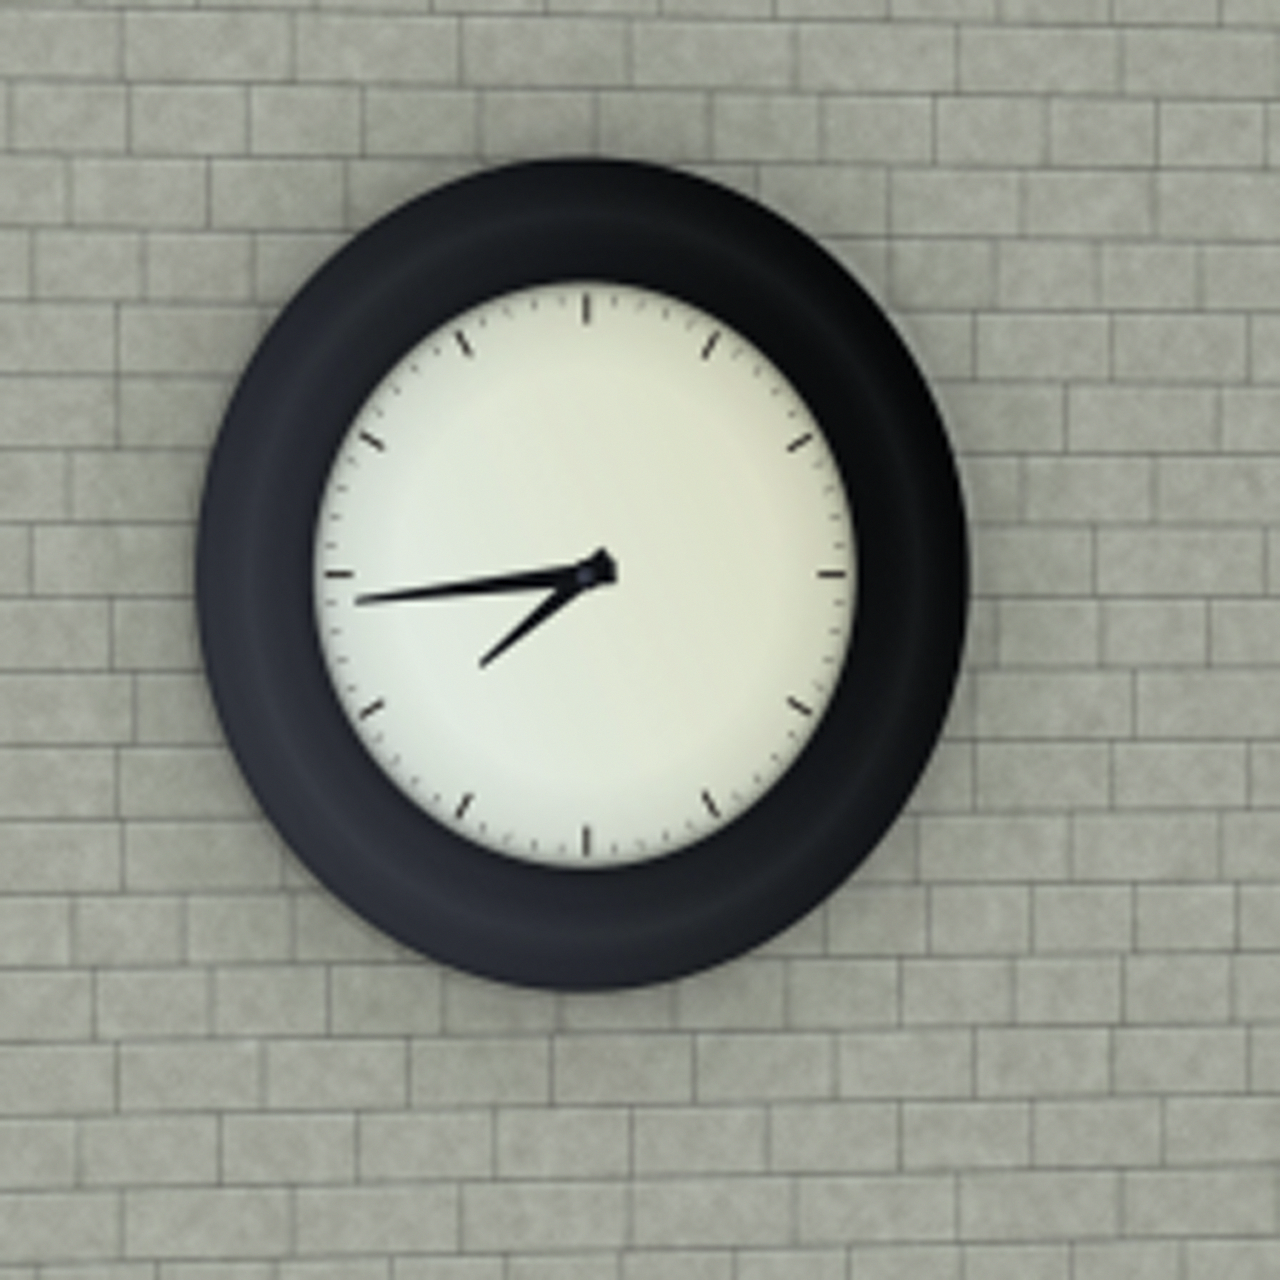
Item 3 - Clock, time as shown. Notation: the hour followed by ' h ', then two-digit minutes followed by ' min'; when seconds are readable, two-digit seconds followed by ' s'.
7 h 44 min
